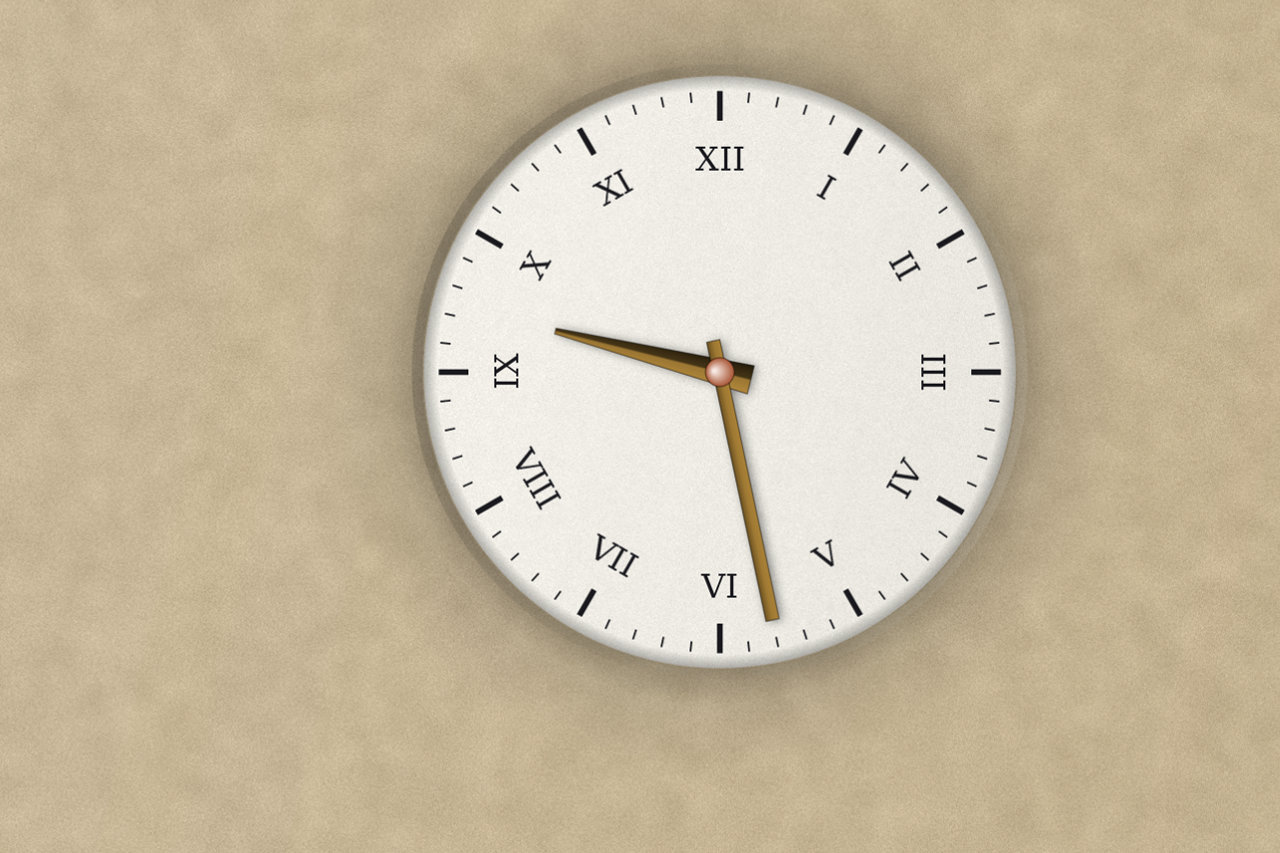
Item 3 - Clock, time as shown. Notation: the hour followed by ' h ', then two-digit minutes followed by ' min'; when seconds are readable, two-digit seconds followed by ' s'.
9 h 28 min
